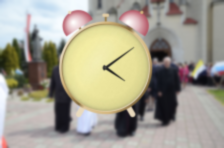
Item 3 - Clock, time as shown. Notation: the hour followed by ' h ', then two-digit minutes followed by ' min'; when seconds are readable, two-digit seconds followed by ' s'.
4 h 09 min
